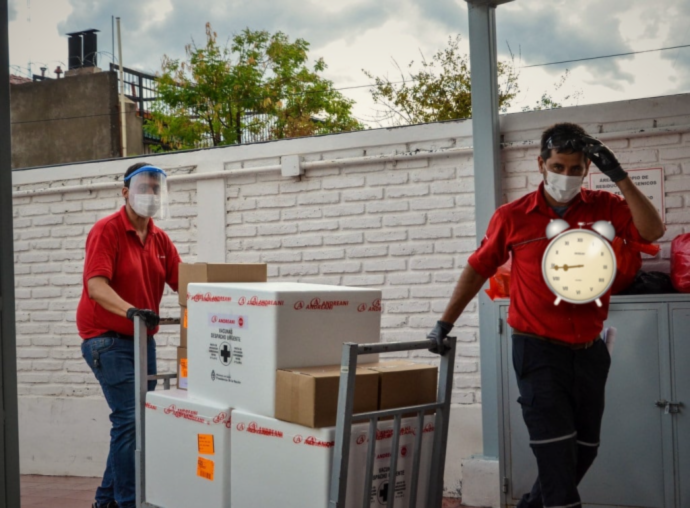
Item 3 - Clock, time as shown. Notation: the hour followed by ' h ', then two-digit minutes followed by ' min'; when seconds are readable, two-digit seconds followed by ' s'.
8 h 44 min
